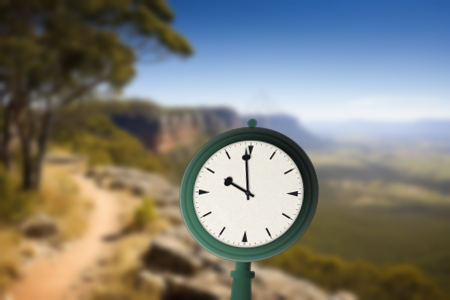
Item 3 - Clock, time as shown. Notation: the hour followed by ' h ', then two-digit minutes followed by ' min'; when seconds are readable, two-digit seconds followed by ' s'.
9 h 59 min
